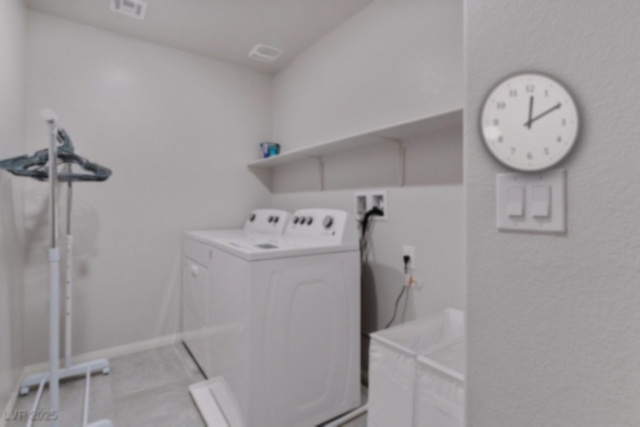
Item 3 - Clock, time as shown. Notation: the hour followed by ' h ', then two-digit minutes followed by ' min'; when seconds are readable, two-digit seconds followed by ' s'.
12 h 10 min
